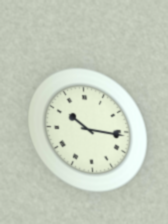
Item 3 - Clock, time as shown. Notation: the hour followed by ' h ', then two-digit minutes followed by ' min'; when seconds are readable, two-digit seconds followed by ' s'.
10 h 16 min
